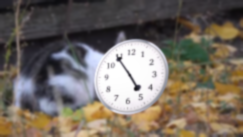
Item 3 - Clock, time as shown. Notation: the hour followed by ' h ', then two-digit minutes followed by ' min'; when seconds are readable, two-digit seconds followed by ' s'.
4 h 54 min
